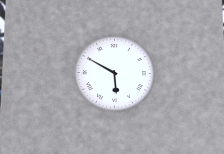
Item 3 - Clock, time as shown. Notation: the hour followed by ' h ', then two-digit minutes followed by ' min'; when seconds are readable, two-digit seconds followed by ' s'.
5 h 50 min
